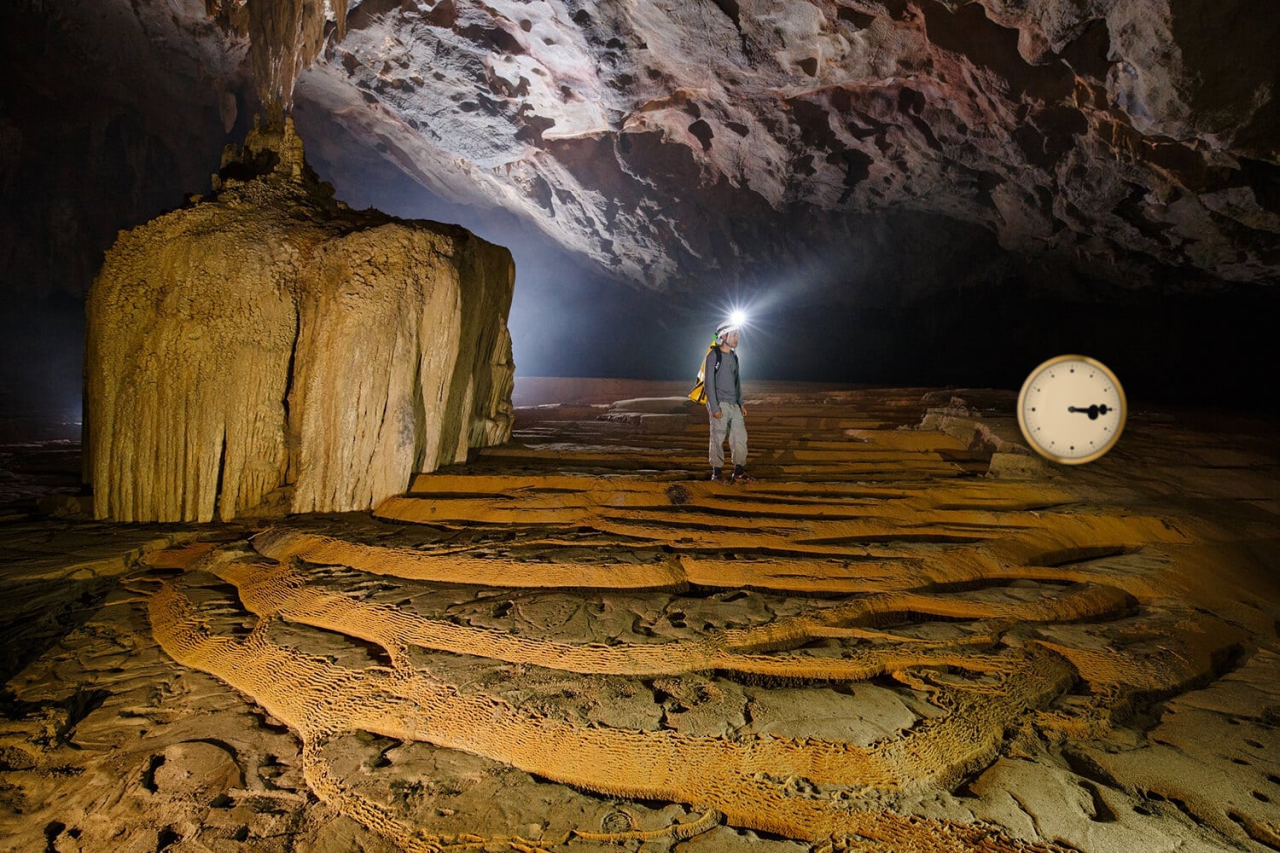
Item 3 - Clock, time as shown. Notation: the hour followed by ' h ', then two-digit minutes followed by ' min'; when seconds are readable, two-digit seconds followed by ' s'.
3 h 15 min
